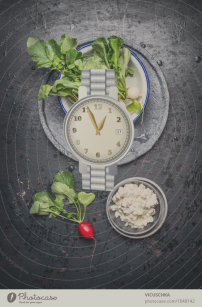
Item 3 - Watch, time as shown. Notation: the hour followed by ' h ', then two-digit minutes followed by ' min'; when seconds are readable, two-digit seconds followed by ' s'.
12 h 56 min
